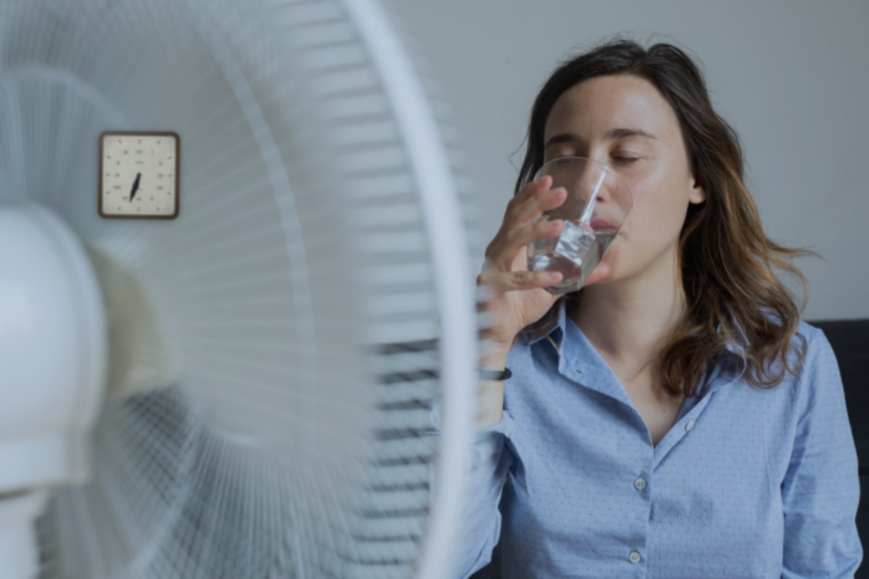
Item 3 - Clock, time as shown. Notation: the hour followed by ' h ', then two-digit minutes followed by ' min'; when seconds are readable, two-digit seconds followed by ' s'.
6 h 33 min
